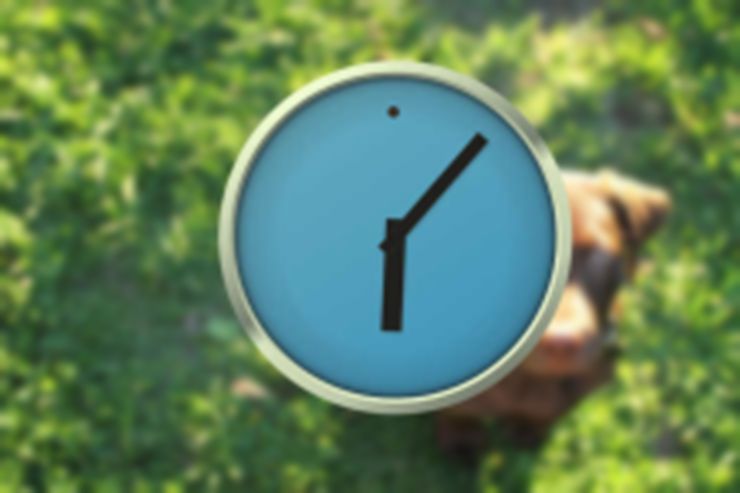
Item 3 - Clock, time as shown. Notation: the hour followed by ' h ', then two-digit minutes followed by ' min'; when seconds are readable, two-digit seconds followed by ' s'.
6 h 07 min
